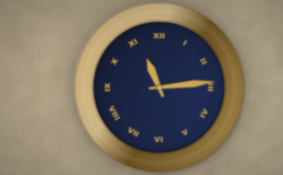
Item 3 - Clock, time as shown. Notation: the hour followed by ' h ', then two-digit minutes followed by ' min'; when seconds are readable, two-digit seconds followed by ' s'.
11 h 14 min
